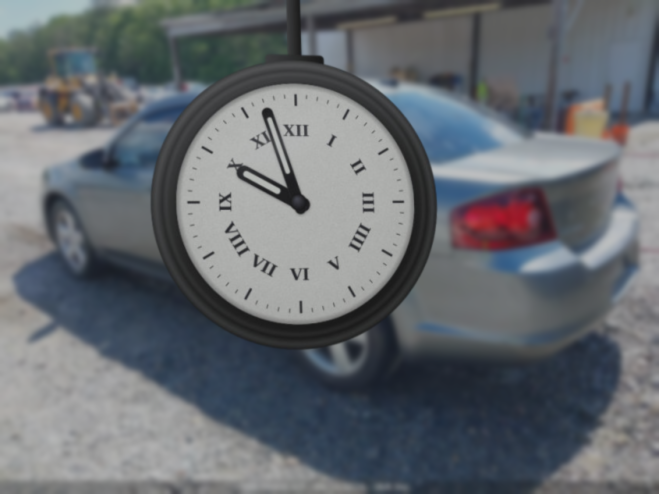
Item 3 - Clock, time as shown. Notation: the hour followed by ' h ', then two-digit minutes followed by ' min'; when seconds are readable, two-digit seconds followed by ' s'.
9 h 57 min
